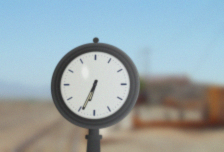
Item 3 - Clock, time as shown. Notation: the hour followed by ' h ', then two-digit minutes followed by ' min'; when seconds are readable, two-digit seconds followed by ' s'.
6 h 34 min
